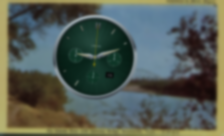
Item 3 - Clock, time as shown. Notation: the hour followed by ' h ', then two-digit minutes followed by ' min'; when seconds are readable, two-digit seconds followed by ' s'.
9 h 11 min
